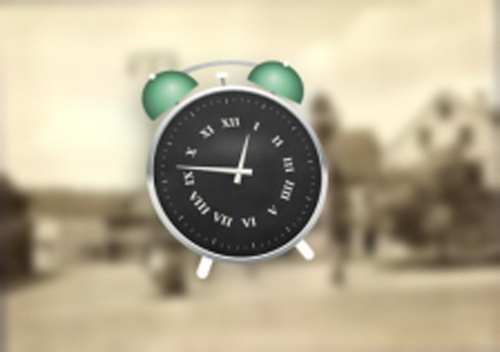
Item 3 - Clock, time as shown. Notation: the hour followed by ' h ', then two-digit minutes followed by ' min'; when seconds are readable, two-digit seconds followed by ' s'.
12 h 47 min
